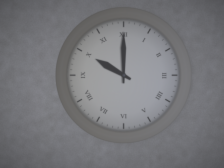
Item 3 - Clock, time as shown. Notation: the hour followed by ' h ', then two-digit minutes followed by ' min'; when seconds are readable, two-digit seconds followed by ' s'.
10 h 00 min
